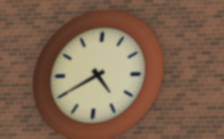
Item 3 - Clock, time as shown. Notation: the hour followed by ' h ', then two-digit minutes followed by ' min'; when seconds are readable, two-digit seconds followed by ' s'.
4 h 40 min
